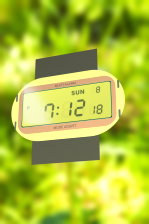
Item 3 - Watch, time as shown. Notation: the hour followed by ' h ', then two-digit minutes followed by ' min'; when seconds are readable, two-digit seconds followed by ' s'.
7 h 12 min 18 s
